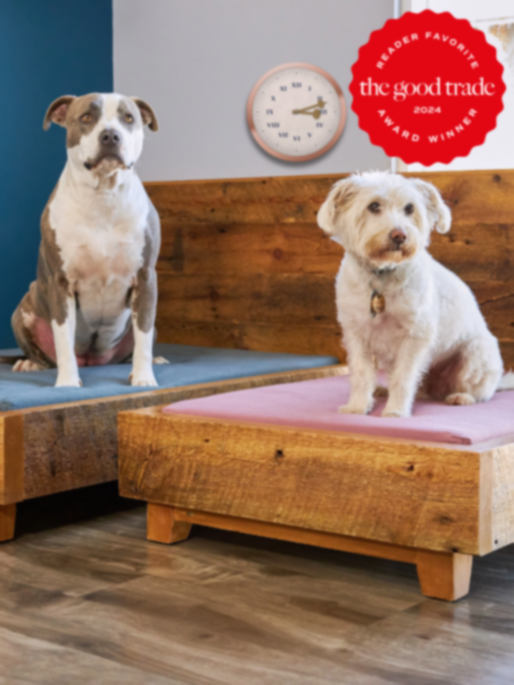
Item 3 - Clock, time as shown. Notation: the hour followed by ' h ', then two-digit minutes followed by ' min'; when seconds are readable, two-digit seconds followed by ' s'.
3 h 12 min
